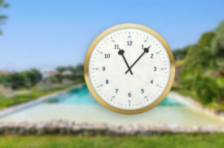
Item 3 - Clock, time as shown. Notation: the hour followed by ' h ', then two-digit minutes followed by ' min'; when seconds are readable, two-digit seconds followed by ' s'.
11 h 07 min
